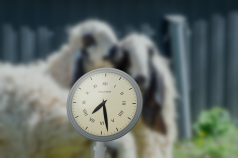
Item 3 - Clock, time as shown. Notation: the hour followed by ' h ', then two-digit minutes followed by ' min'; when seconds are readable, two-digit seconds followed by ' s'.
7 h 28 min
